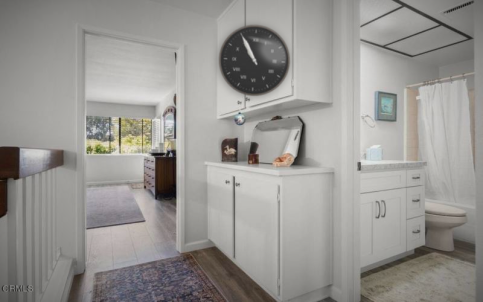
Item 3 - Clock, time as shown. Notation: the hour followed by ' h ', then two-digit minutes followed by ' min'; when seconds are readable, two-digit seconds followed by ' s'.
10 h 55 min
